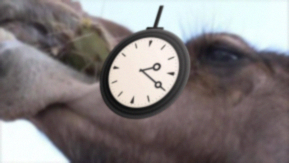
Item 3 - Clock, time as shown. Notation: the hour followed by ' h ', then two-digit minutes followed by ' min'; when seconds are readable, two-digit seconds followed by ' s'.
2 h 20 min
